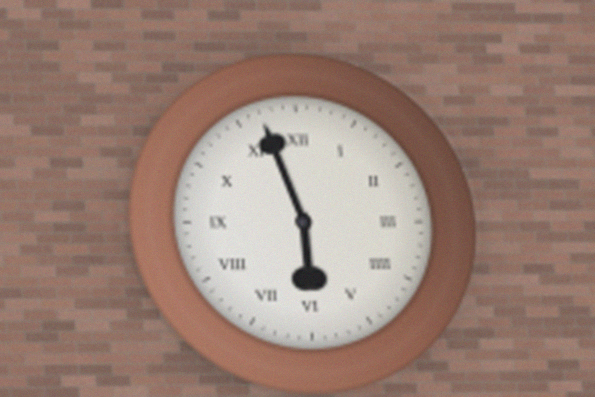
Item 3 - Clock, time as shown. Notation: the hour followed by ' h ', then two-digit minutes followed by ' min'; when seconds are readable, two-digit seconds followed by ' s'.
5 h 57 min
